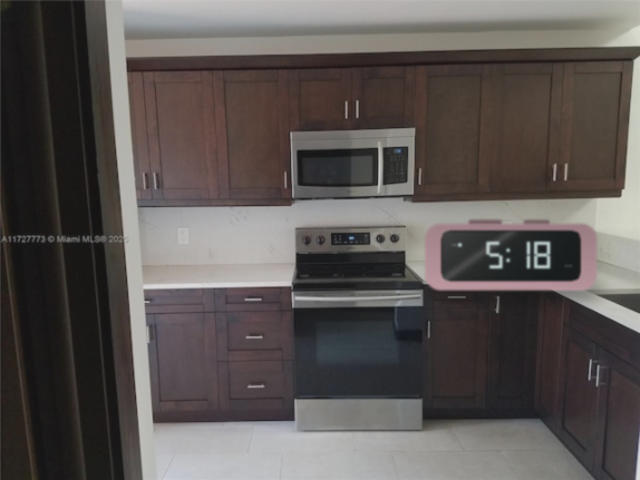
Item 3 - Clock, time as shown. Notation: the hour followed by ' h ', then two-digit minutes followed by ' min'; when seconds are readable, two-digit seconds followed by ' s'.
5 h 18 min
